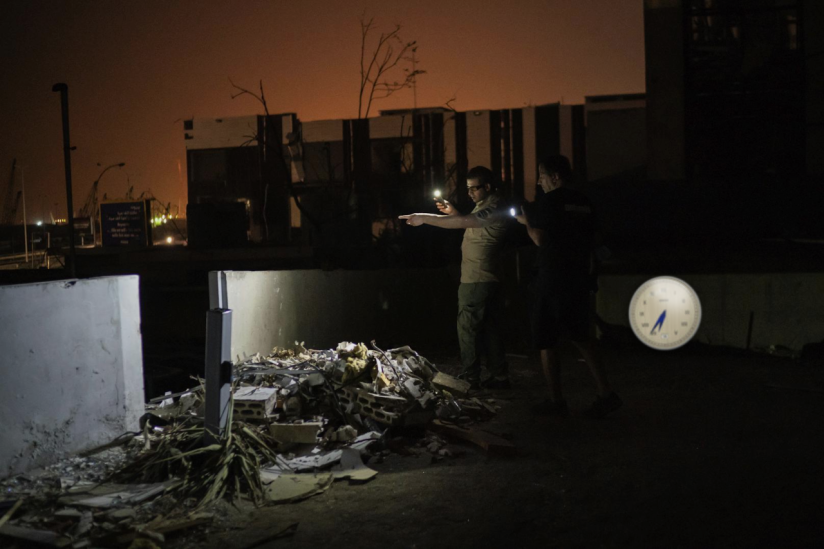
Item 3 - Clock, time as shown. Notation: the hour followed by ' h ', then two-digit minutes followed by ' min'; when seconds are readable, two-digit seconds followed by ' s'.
6 h 36 min
